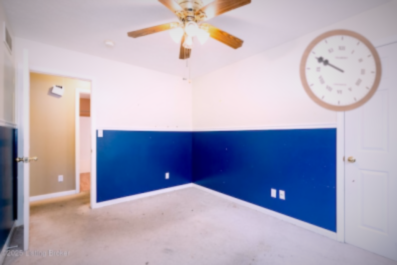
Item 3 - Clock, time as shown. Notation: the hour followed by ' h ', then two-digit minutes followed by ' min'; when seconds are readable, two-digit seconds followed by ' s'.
9 h 49 min
